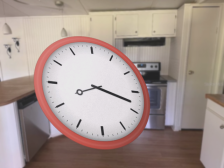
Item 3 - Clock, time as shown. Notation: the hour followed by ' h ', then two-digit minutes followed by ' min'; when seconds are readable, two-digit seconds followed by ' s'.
8 h 18 min
